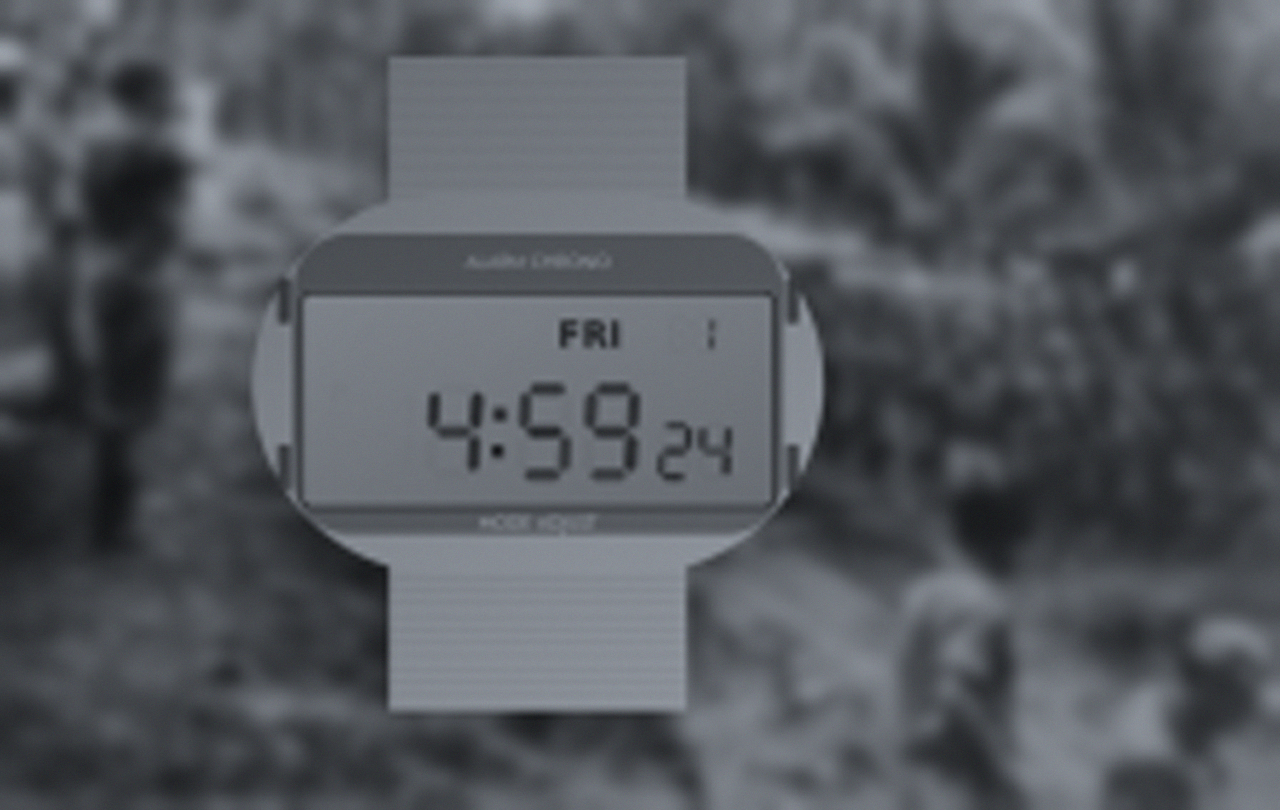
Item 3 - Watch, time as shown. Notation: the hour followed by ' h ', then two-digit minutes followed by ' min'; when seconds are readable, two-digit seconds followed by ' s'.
4 h 59 min 24 s
